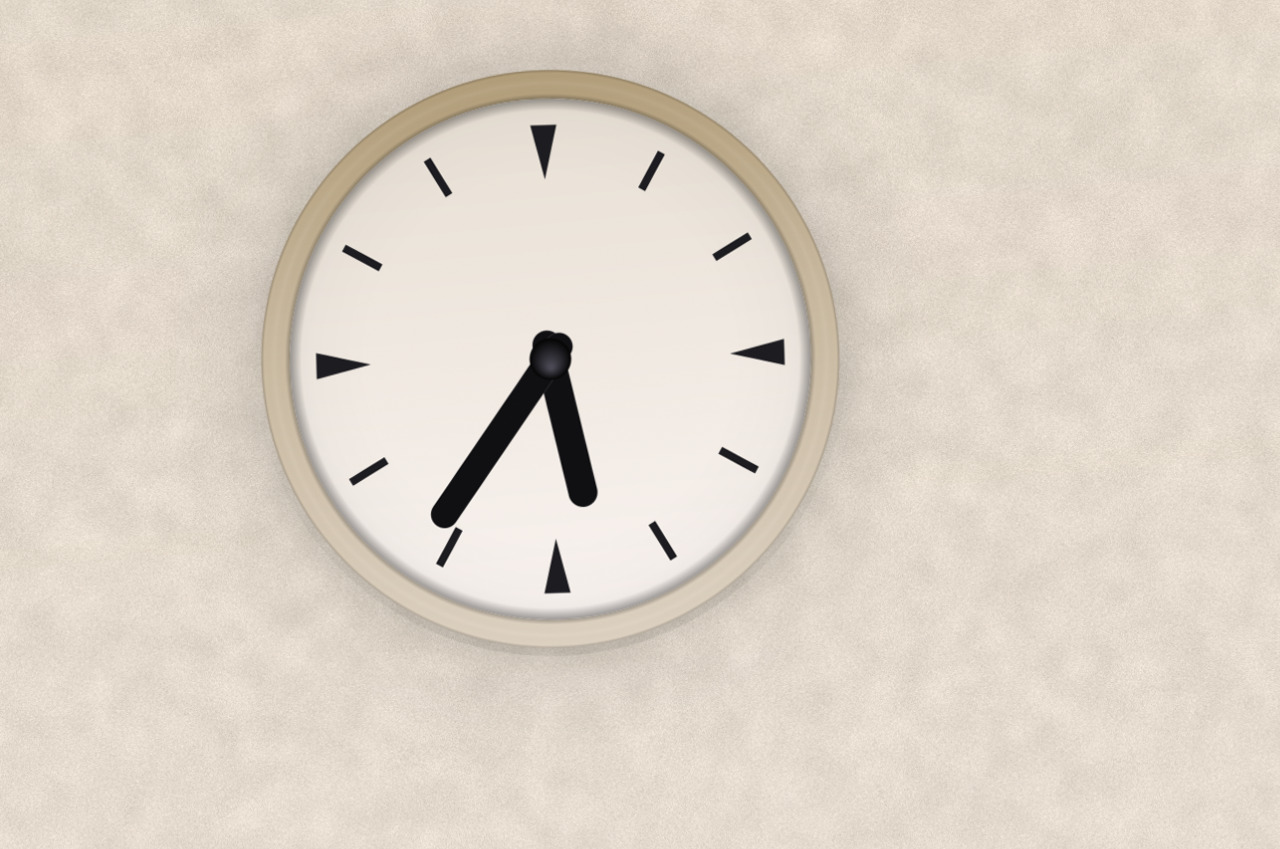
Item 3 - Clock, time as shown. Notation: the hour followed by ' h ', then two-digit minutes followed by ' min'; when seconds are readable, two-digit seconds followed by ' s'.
5 h 36 min
